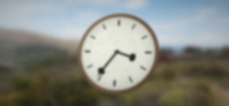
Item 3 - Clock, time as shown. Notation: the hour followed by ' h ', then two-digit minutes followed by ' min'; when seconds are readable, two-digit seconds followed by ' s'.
3 h 36 min
